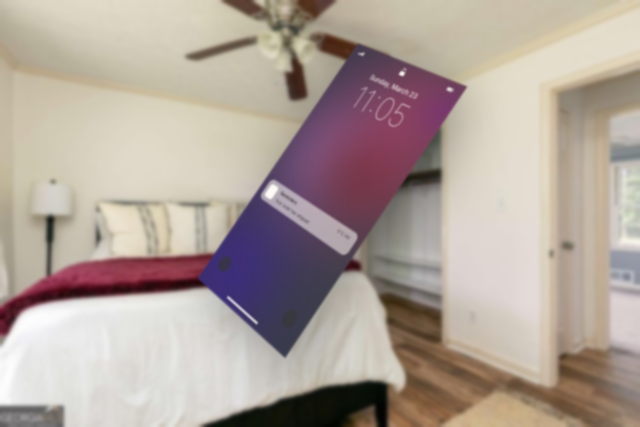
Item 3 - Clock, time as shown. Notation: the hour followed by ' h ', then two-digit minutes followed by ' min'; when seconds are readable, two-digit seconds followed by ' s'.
11 h 05 min
